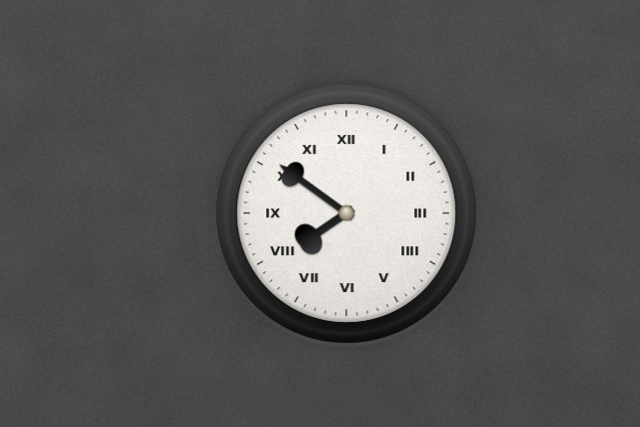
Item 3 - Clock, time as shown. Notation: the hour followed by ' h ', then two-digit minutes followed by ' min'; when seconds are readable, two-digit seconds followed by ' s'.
7 h 51 min
